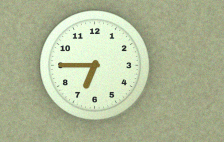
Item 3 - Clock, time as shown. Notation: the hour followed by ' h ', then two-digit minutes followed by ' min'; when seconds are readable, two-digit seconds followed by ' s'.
6 h 45 min
